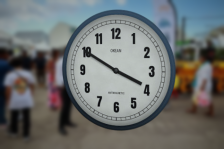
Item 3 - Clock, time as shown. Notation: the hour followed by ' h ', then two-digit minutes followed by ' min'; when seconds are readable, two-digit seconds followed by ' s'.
3 h 50 min
